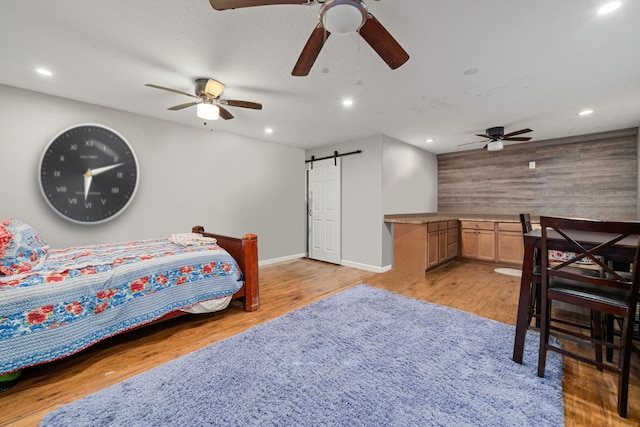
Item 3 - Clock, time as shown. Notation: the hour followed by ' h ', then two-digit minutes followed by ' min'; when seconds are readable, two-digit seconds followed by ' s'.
6 h 12 min
